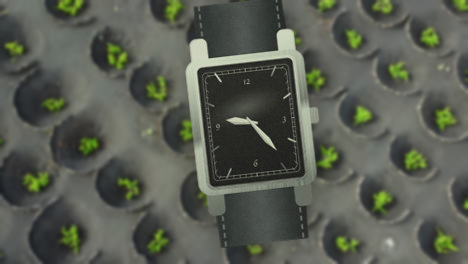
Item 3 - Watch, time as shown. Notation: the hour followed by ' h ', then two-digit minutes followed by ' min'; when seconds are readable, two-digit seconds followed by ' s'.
9 h 24 min
